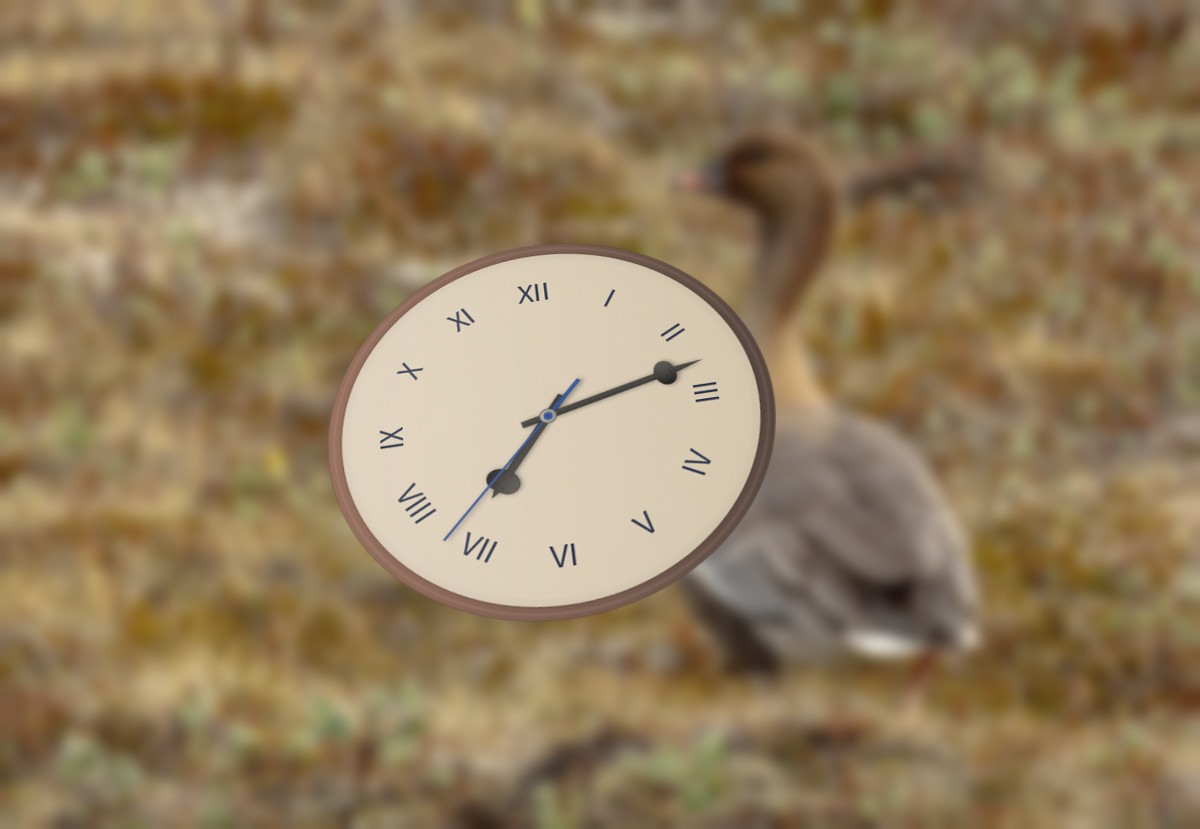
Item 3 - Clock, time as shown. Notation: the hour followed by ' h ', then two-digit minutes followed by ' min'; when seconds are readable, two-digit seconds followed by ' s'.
7 h 12 min 37 s
